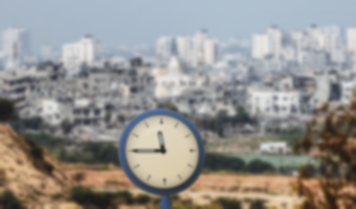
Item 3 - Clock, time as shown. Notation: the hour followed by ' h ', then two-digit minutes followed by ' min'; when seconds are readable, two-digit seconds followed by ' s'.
11 h 45 min
